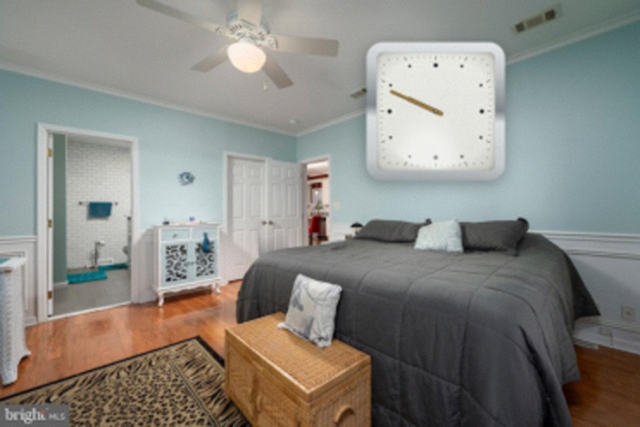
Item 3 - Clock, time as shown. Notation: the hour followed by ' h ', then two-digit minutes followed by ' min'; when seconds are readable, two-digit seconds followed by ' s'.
9 h 49 min
